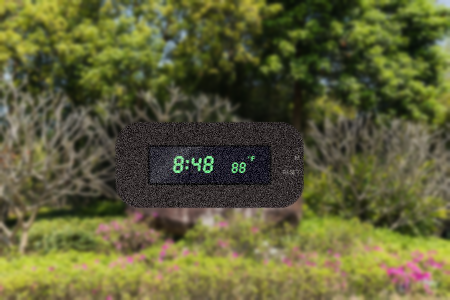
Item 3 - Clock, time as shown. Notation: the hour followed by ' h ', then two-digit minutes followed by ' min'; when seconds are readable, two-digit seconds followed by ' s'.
8 h 48 min
